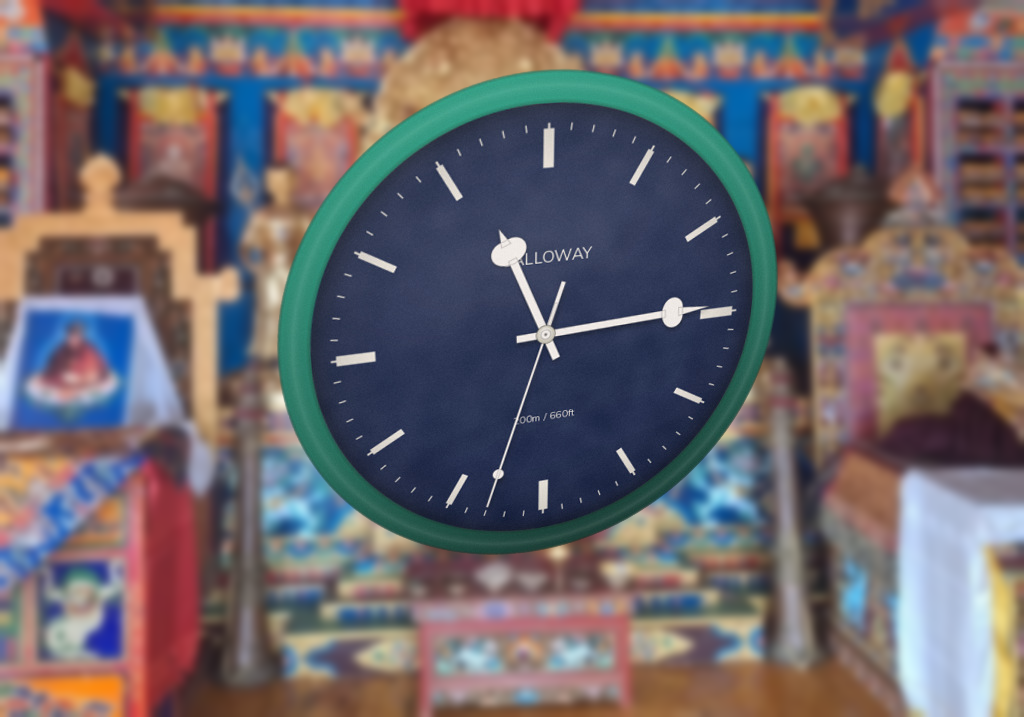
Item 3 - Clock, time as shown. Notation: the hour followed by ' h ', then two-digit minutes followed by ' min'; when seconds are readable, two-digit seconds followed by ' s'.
11 h 14 min 33 s
